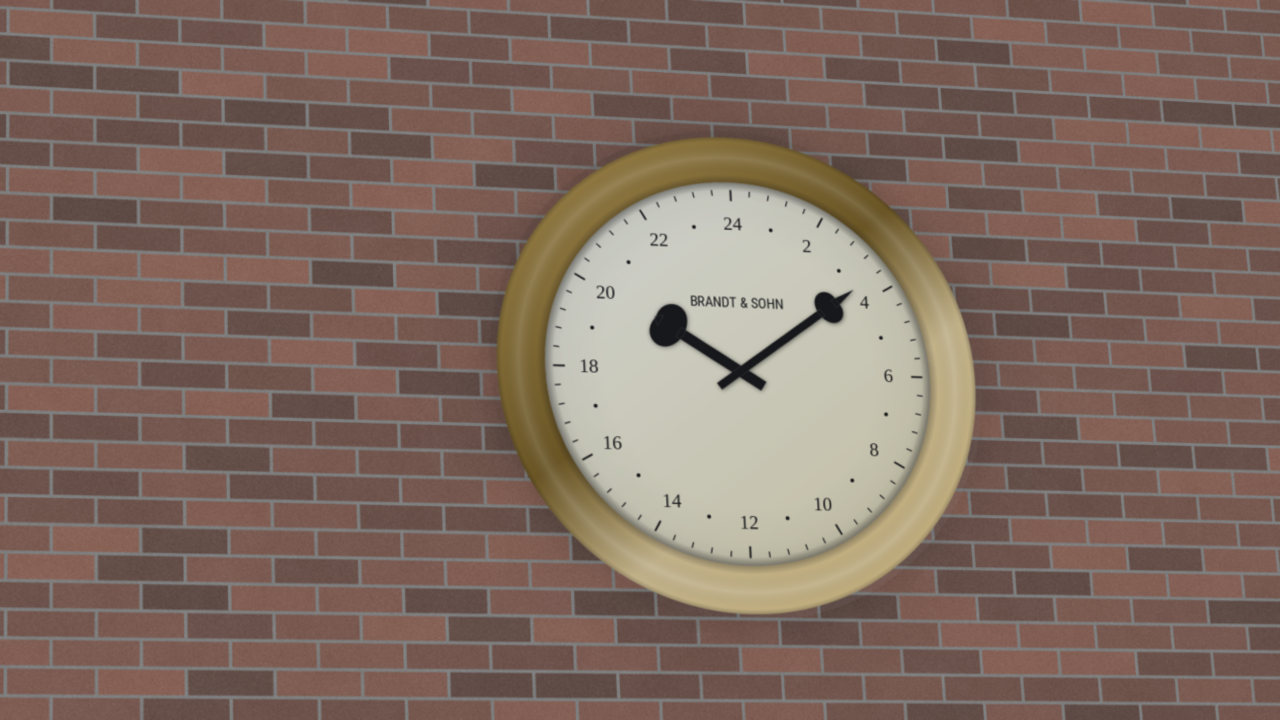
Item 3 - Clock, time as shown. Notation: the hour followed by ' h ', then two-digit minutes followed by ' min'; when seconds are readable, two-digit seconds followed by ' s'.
20 h 09 min
